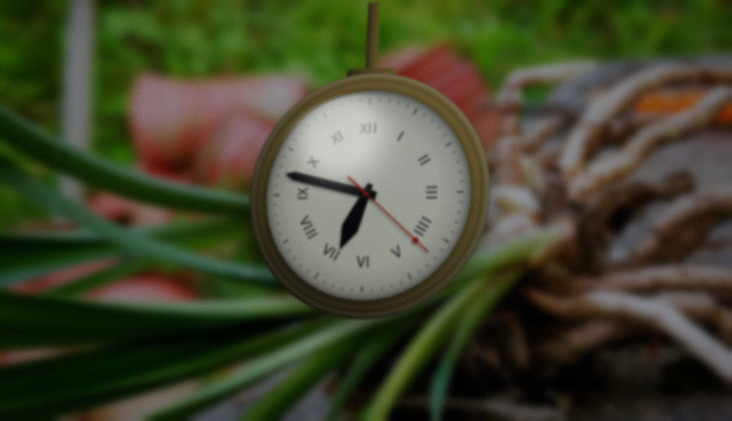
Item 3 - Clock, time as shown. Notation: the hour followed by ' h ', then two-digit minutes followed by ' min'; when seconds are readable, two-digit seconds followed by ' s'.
6 h 47 min 22 s
